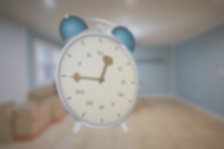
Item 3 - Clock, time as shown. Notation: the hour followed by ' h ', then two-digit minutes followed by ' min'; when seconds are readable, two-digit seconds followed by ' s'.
12 h 45 min
